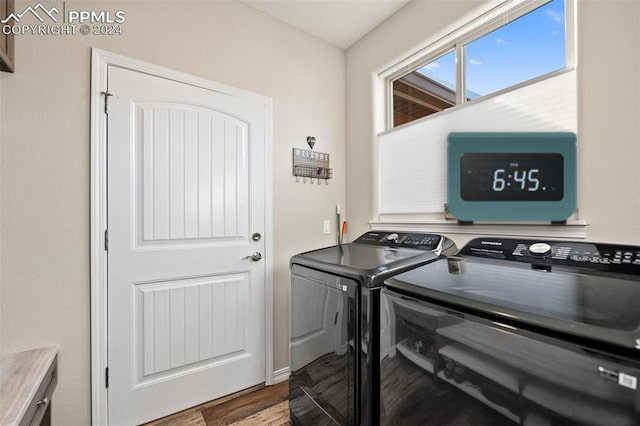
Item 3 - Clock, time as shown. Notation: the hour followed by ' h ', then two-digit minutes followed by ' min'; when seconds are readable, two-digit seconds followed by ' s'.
6 h 45 min
